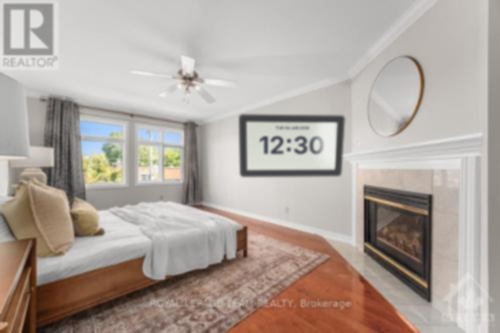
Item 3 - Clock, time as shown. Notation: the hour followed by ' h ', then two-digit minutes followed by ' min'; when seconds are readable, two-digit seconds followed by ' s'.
12 h 30 min
